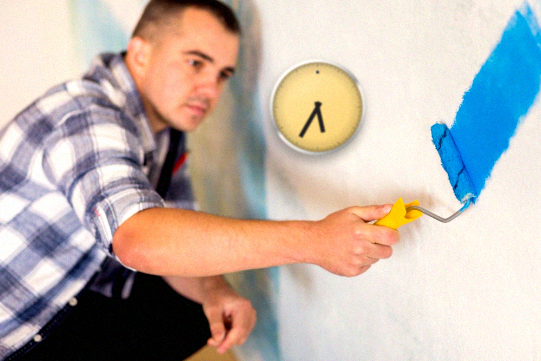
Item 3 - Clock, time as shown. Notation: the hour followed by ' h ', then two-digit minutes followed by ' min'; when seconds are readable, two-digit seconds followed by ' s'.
5 h 35 min
